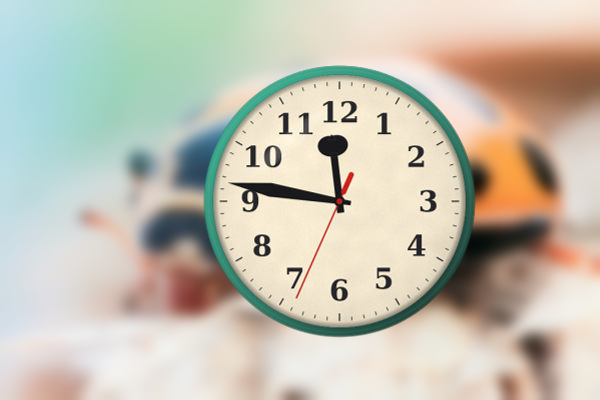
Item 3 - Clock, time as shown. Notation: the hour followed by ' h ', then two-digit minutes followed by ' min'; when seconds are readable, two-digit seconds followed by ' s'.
11 h 46 min 34 s
